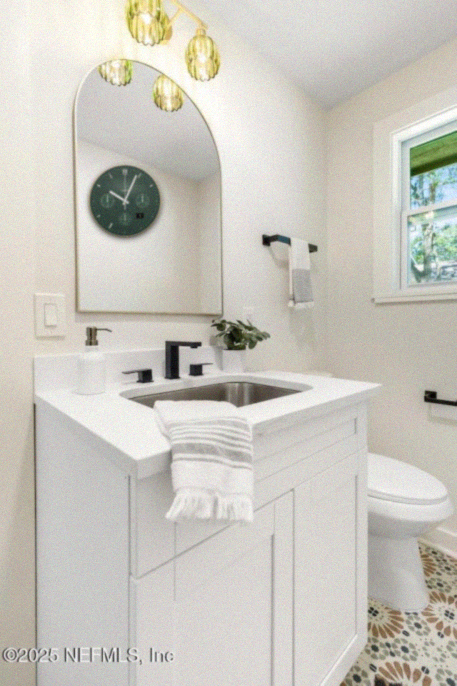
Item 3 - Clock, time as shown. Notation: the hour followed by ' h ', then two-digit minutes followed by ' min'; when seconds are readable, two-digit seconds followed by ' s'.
10 h 04 min
